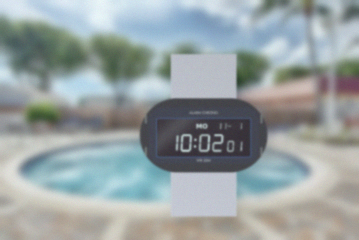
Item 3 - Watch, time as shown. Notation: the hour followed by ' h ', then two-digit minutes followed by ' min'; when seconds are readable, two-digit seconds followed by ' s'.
10 h 02 min 01 s
